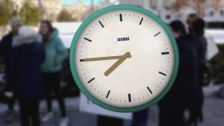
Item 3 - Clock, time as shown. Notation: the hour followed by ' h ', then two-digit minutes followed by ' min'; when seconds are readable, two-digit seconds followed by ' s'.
7 h 45 min
